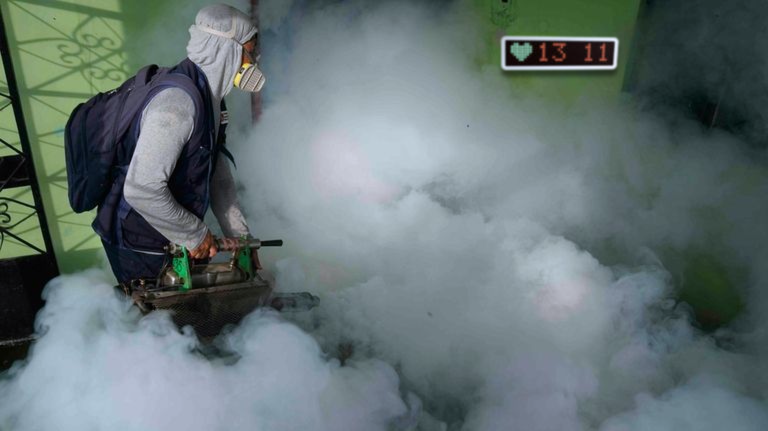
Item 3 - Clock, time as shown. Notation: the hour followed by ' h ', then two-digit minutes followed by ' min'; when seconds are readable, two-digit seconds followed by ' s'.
13 h 11 min
